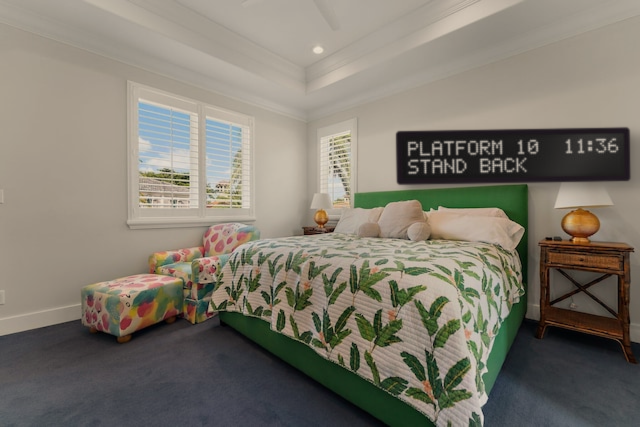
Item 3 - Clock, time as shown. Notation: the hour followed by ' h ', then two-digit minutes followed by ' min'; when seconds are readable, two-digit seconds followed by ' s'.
11 h 36 min
